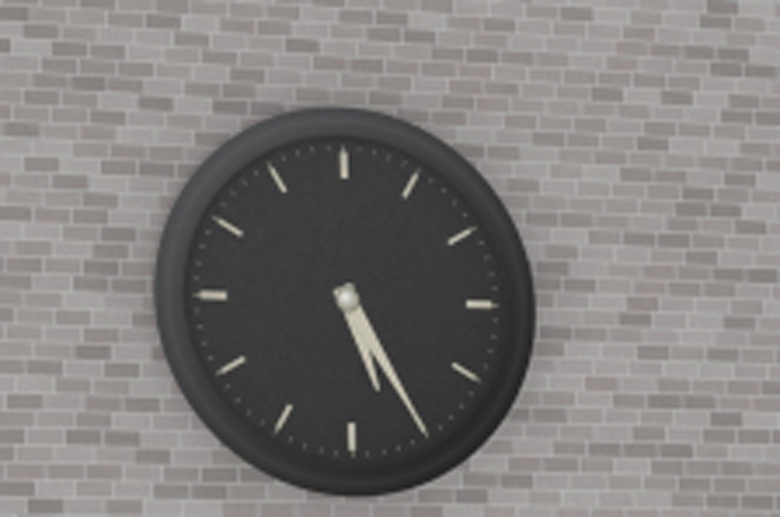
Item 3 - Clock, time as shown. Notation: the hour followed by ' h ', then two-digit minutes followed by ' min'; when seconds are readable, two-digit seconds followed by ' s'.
5 h 25 min
